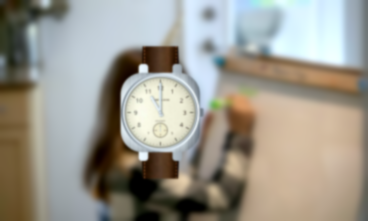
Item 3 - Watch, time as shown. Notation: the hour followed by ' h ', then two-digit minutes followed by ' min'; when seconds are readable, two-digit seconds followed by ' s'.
11 h 00 min
